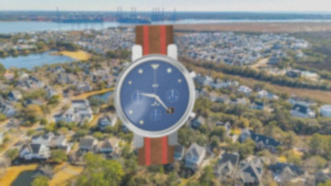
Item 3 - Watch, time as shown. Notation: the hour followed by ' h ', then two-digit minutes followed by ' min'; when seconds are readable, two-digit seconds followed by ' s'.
9 h 23 min
